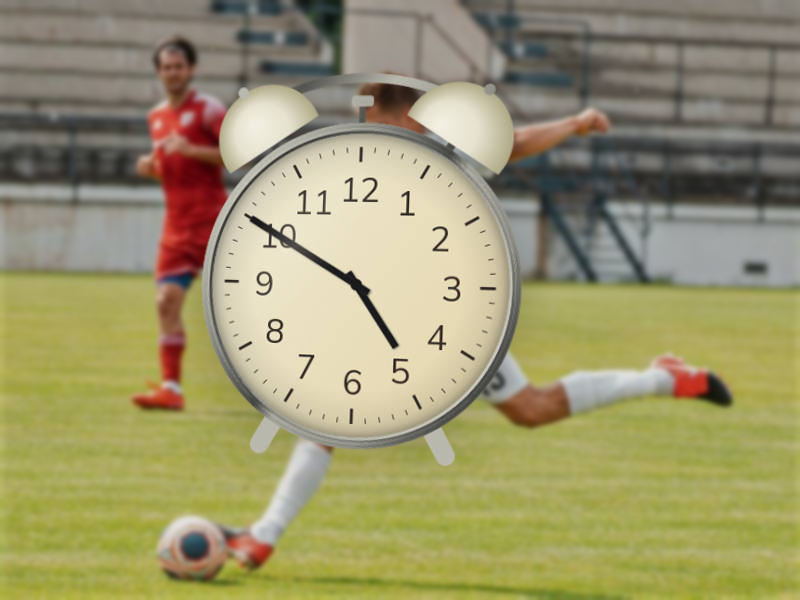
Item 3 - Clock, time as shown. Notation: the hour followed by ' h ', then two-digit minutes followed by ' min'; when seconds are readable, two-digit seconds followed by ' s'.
4 h 50 min
